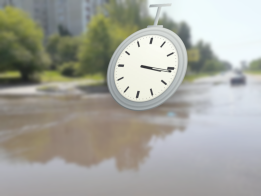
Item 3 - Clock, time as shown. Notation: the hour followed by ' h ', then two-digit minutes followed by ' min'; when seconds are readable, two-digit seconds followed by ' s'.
3 h 16 min
